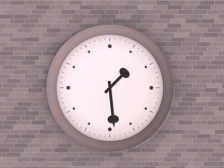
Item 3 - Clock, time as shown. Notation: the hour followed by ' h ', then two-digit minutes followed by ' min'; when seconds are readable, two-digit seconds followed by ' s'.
1 h 29 min
